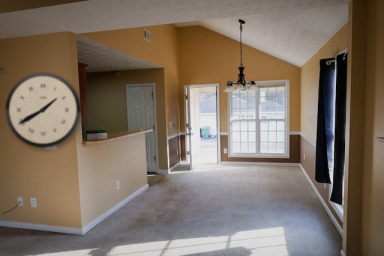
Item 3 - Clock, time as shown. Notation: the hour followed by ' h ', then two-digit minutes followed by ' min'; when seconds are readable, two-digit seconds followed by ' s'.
1 h 40 min
